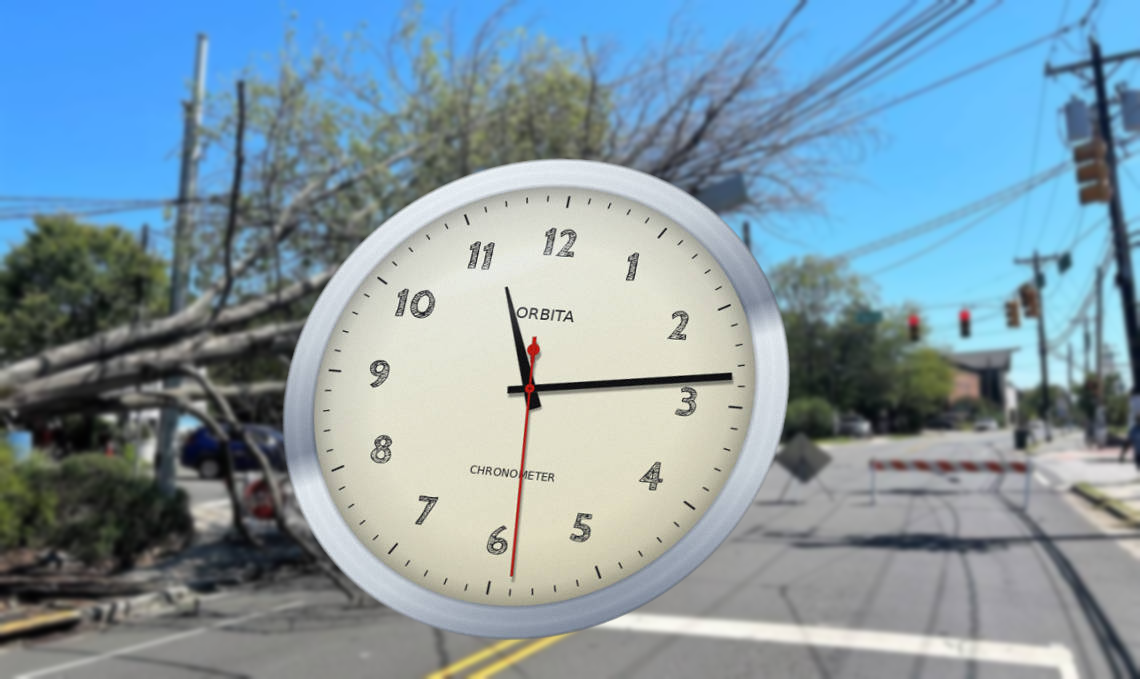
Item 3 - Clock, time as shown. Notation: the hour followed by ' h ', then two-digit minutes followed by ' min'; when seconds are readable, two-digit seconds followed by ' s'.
11 h 13 min 29 s
